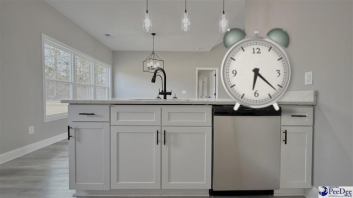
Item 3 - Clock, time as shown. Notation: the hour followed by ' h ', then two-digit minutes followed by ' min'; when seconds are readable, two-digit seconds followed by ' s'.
6 h 22 min
